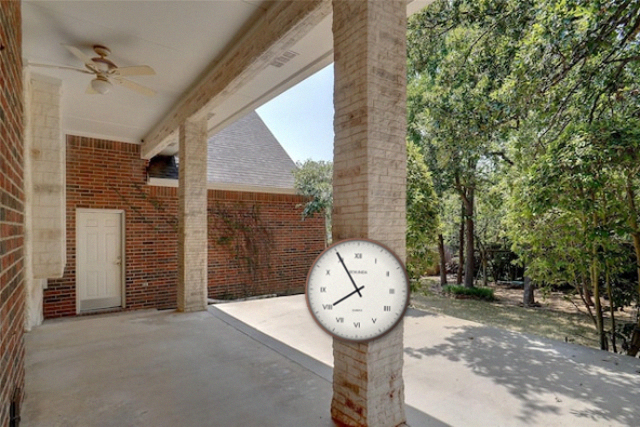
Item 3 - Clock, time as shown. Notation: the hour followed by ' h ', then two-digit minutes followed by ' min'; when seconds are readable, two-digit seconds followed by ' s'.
7 h 55 min
